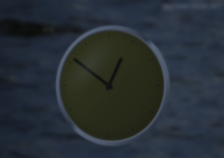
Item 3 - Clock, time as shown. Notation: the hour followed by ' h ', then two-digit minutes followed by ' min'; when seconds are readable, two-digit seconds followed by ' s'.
12 h 51 min
